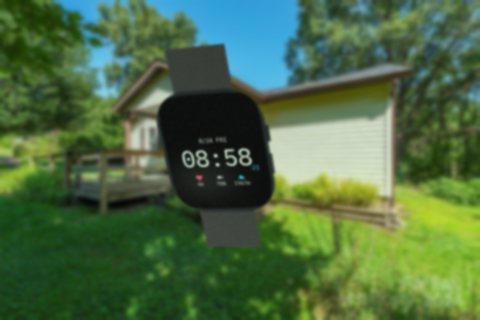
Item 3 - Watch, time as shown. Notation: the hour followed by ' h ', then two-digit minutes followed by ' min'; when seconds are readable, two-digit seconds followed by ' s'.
8 h 58 min
